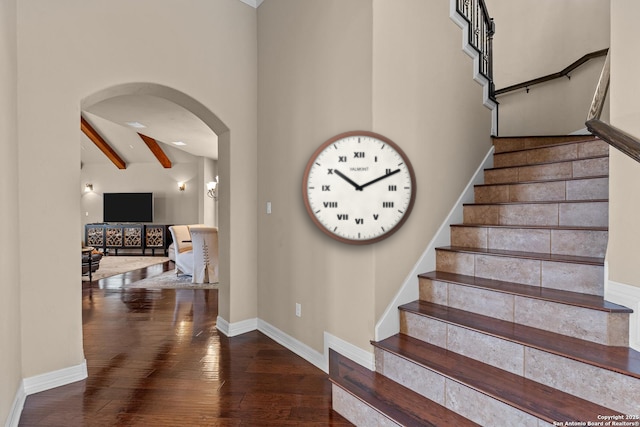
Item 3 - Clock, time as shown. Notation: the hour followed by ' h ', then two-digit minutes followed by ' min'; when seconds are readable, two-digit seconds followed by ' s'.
10 h 11 min
